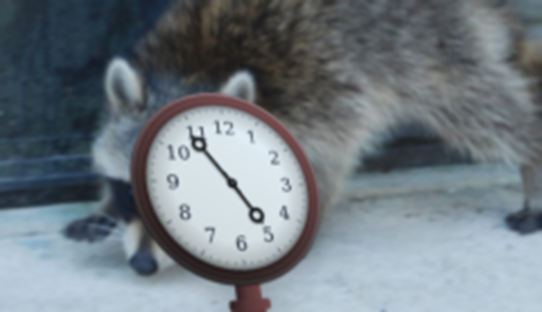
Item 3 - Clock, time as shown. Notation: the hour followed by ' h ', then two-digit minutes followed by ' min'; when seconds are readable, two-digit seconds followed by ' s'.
4 h 54 min
